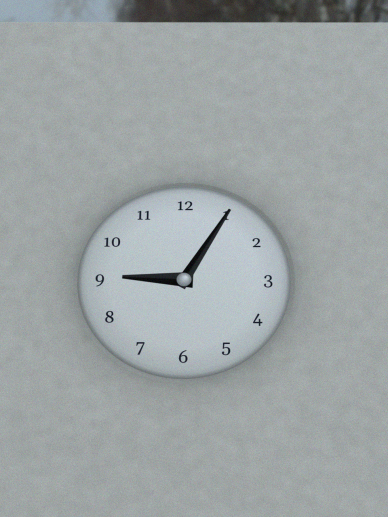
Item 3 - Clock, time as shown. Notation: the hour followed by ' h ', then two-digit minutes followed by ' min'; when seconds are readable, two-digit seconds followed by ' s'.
9 h 05 min
